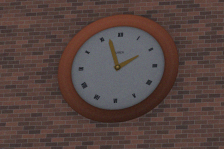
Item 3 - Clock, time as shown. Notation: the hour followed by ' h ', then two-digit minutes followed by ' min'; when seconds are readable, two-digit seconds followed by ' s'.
1 h 57 min
